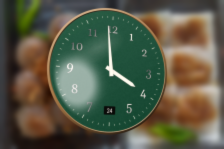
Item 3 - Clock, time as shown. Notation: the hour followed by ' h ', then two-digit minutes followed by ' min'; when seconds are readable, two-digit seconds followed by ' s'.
3 h 59 min
